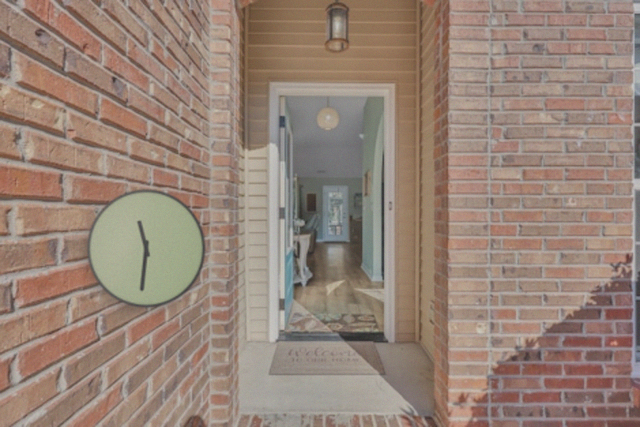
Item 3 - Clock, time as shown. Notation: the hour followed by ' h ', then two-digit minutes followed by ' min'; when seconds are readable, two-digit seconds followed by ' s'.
11 h 31 min
